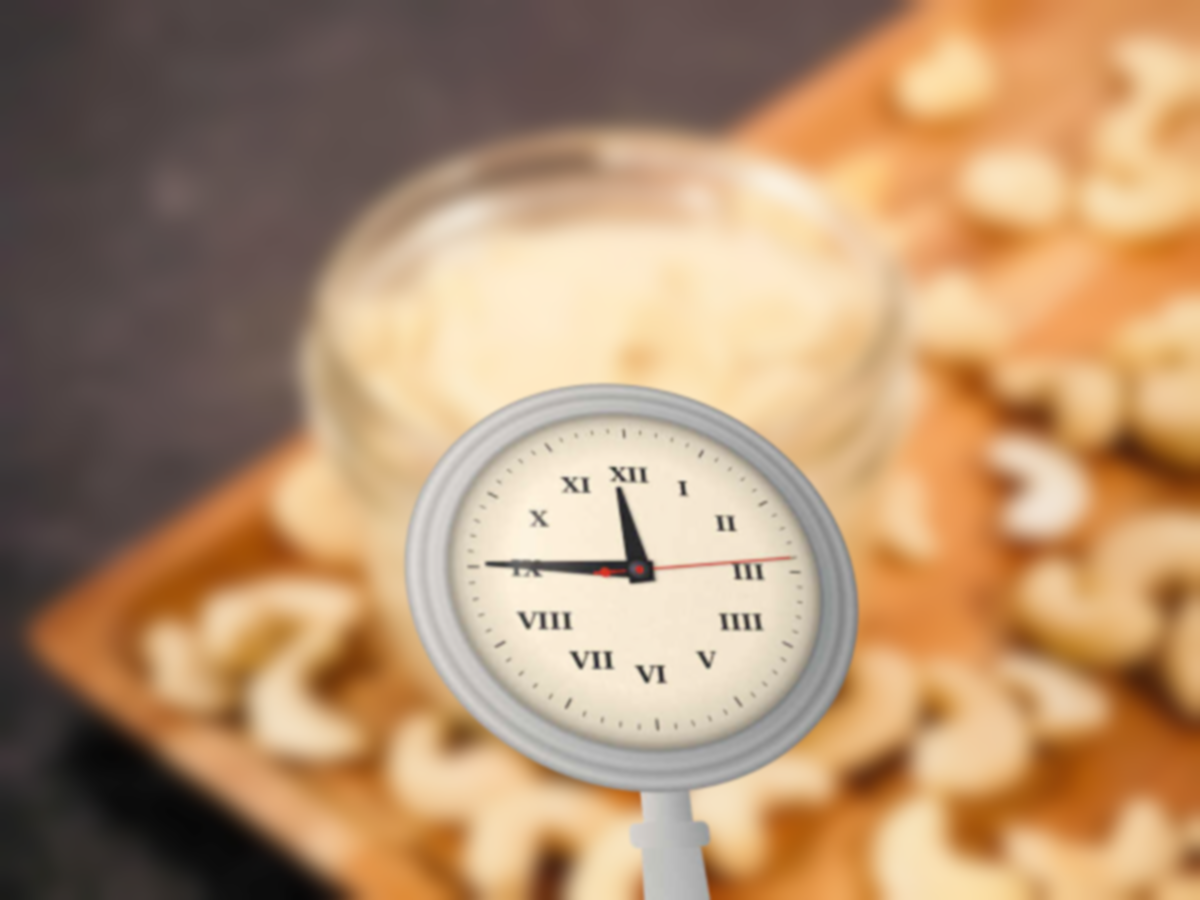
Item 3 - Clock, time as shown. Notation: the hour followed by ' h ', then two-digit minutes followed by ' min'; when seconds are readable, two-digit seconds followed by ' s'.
11 h 45 min 14 s
